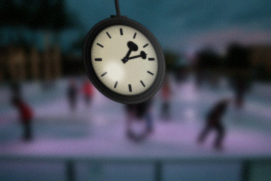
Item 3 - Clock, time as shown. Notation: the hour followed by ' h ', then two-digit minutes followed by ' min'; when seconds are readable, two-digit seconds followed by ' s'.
1 h 13 min
